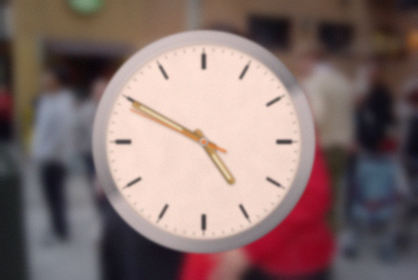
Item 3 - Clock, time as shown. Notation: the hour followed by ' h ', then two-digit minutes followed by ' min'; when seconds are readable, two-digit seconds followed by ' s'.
4 h 49 min 49 s
